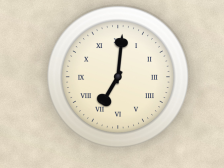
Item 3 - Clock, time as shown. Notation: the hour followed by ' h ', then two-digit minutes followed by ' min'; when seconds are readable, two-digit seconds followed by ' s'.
7 h 01 min
